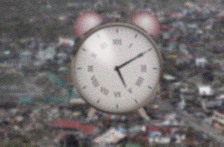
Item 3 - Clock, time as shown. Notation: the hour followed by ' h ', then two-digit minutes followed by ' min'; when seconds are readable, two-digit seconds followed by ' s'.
5 h 10 min
